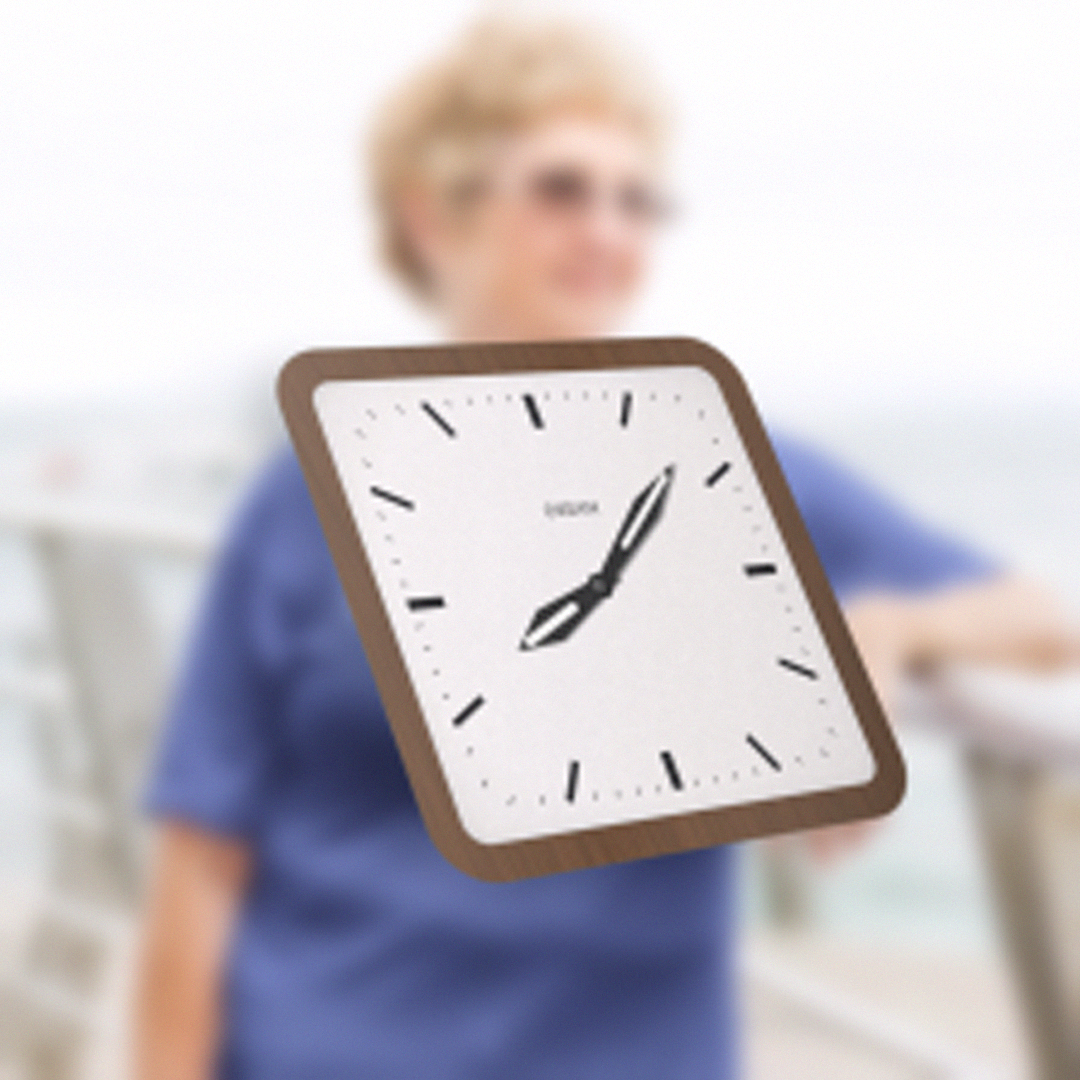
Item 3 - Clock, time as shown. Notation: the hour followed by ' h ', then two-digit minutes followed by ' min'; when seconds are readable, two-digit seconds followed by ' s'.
8 h 08 min
